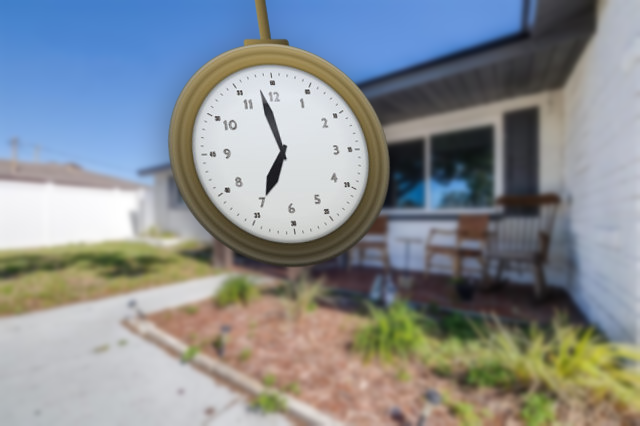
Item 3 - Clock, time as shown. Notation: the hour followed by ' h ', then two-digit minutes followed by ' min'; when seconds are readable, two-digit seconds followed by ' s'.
6 h 58 min
